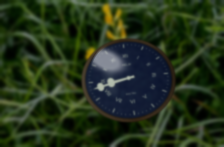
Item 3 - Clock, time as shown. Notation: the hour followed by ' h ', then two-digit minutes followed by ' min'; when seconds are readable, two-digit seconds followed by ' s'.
8 h 43 min
